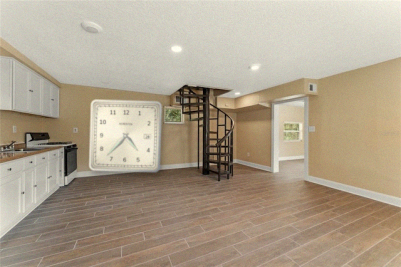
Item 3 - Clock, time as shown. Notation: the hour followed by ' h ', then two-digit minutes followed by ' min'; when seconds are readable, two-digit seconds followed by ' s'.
4 h 37 min
